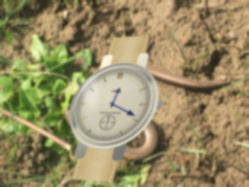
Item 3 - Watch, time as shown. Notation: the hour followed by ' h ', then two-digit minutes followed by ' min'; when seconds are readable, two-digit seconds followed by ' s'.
12 h 19 min
